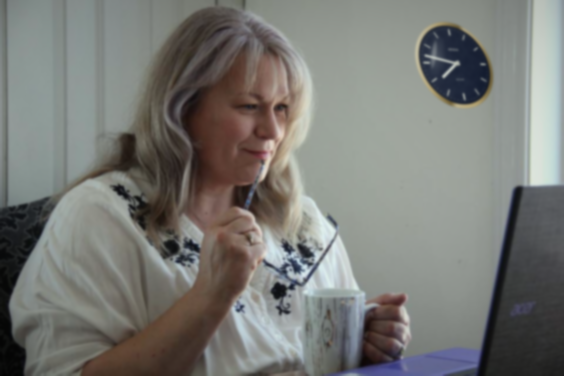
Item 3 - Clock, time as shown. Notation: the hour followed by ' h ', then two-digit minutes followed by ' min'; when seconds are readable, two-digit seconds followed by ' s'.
7 h 47 min
